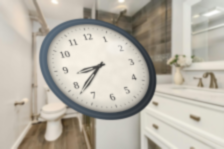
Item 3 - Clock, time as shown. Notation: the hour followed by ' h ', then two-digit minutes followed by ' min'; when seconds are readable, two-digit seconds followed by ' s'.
8 h 38 min
